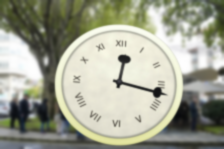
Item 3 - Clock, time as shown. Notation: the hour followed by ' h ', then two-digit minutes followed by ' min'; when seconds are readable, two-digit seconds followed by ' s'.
12 h 17 min
